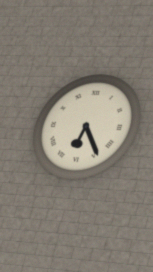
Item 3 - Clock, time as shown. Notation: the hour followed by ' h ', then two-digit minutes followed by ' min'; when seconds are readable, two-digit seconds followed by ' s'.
6 h 24 min
